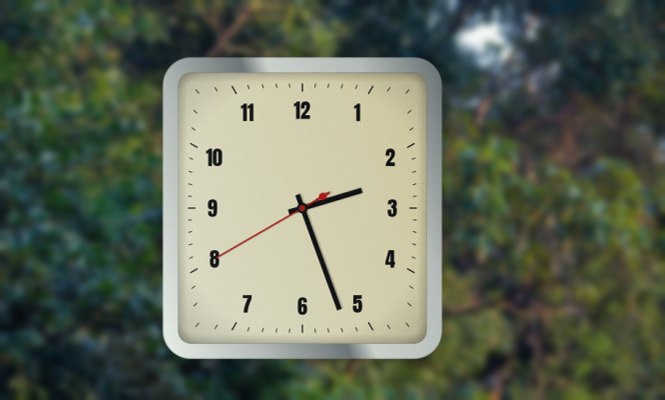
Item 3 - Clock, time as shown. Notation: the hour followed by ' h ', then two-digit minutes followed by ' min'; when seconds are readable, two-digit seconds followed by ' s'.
2 h 26 min 40 s
